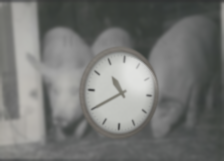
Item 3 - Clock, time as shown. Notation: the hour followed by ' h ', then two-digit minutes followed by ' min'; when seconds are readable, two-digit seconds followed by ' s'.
10 h 40 min
